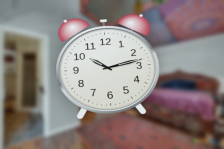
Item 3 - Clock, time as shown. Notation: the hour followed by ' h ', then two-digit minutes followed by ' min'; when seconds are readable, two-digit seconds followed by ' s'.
10 h 13 min
